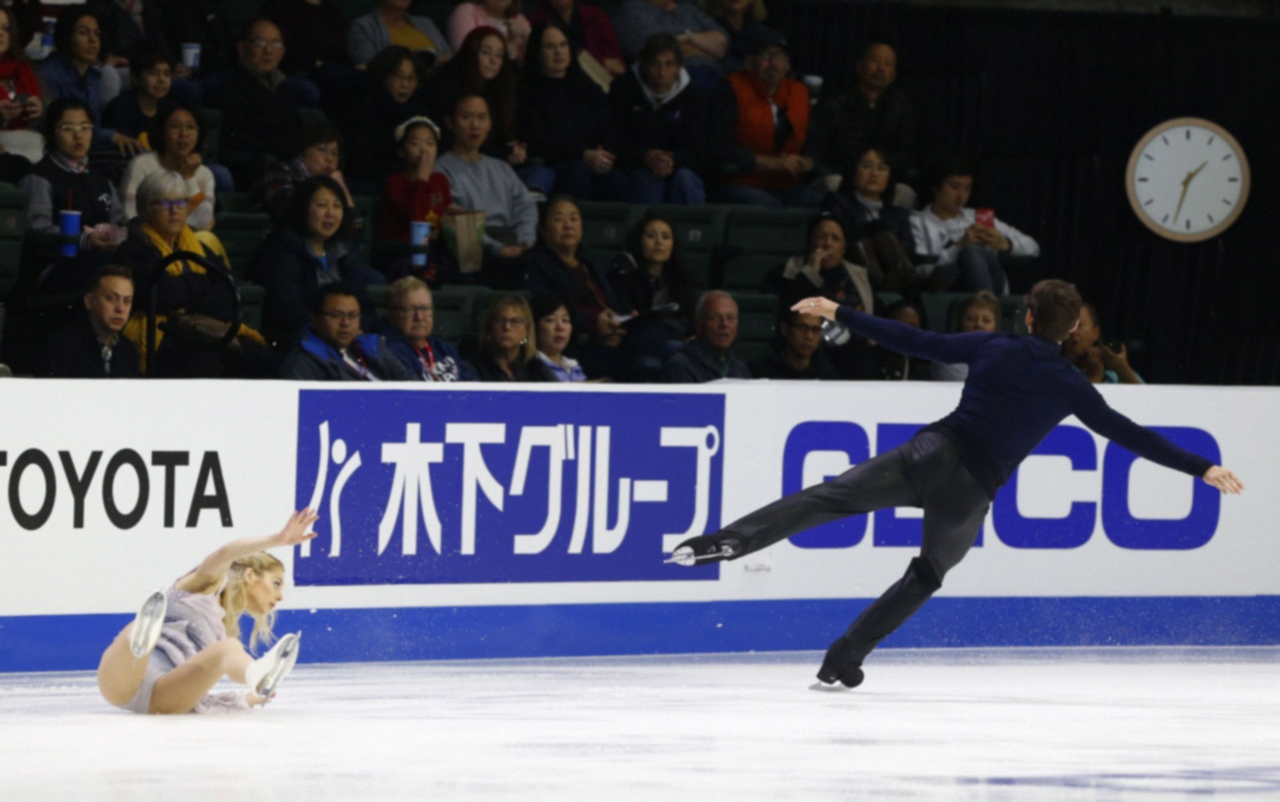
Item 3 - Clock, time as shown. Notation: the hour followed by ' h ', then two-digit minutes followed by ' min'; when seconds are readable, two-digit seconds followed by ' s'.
1 h 33 min
